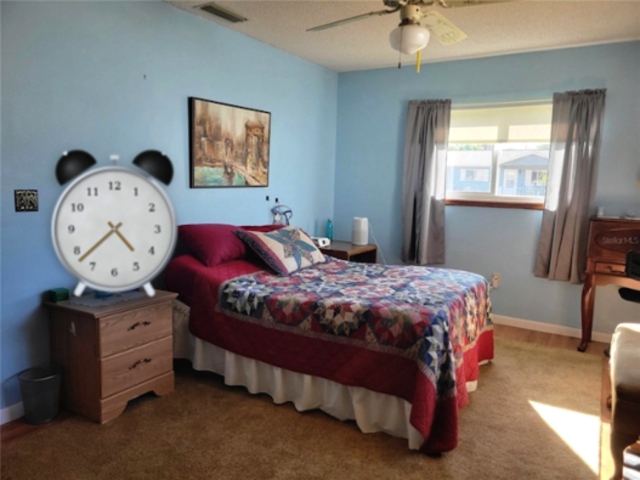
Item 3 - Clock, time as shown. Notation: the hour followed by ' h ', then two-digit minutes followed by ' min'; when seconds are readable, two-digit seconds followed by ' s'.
4 h 38 min
